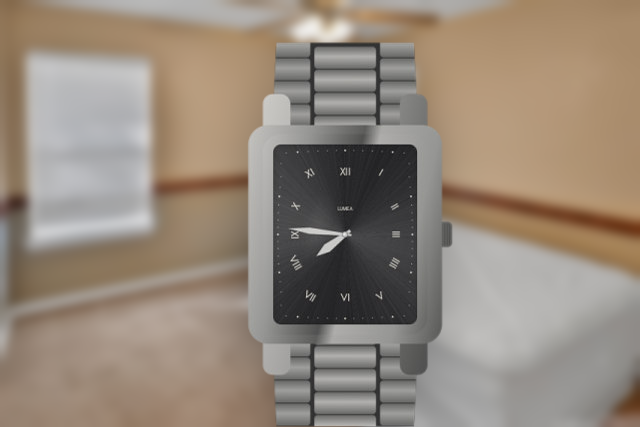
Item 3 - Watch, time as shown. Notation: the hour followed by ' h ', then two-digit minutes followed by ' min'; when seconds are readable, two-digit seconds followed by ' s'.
7 h 46 min
